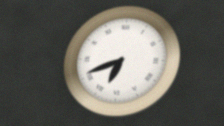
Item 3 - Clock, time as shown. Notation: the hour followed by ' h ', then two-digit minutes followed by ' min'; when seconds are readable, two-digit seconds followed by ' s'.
6 h 41 min
